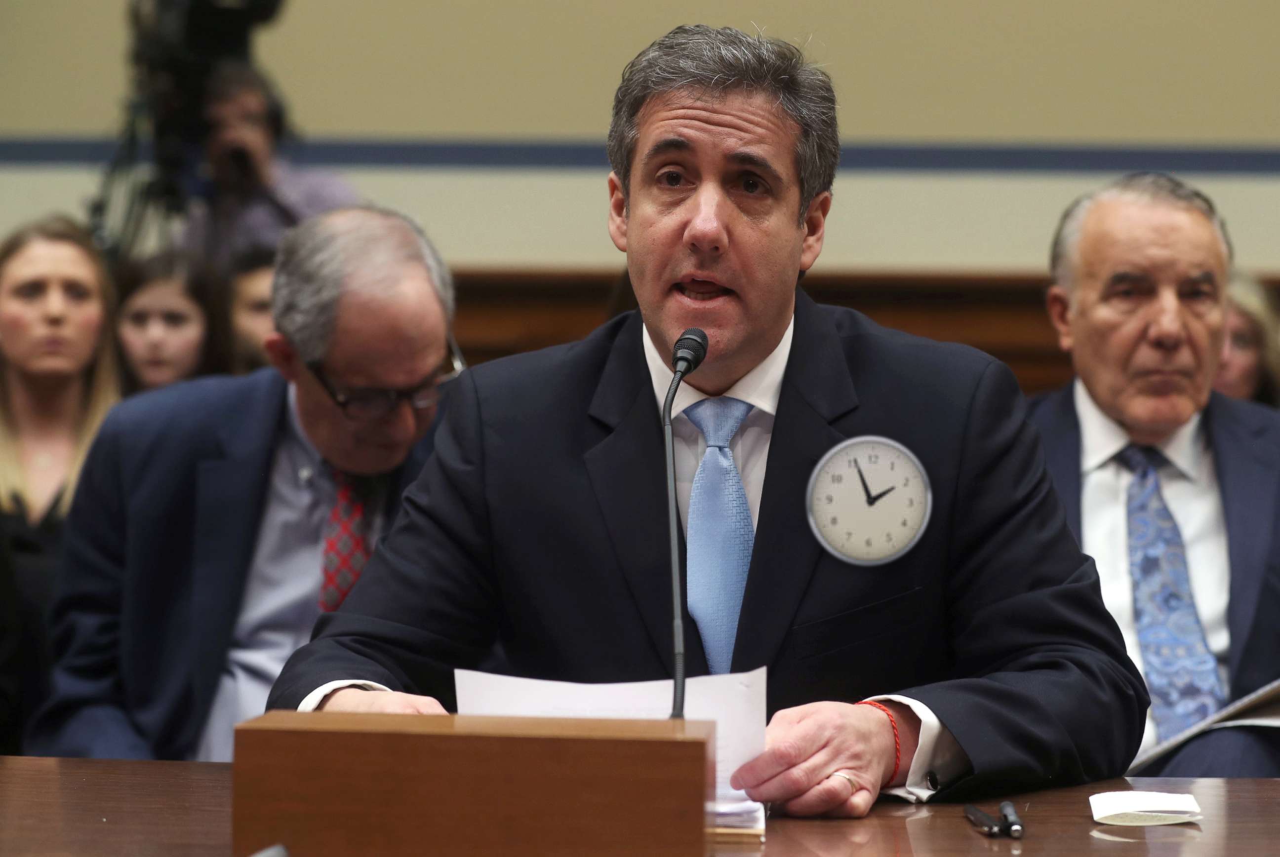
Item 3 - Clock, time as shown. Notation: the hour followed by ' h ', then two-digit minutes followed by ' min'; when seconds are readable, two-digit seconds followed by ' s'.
1 h 56 min
